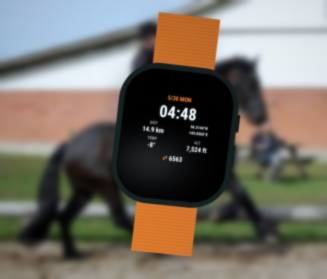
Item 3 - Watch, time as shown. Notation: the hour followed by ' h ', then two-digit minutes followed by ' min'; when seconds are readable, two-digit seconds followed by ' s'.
4 h 48 min
